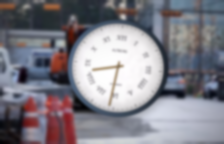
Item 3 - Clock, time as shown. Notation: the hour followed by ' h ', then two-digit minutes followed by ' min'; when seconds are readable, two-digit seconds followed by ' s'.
8 h 31 min
